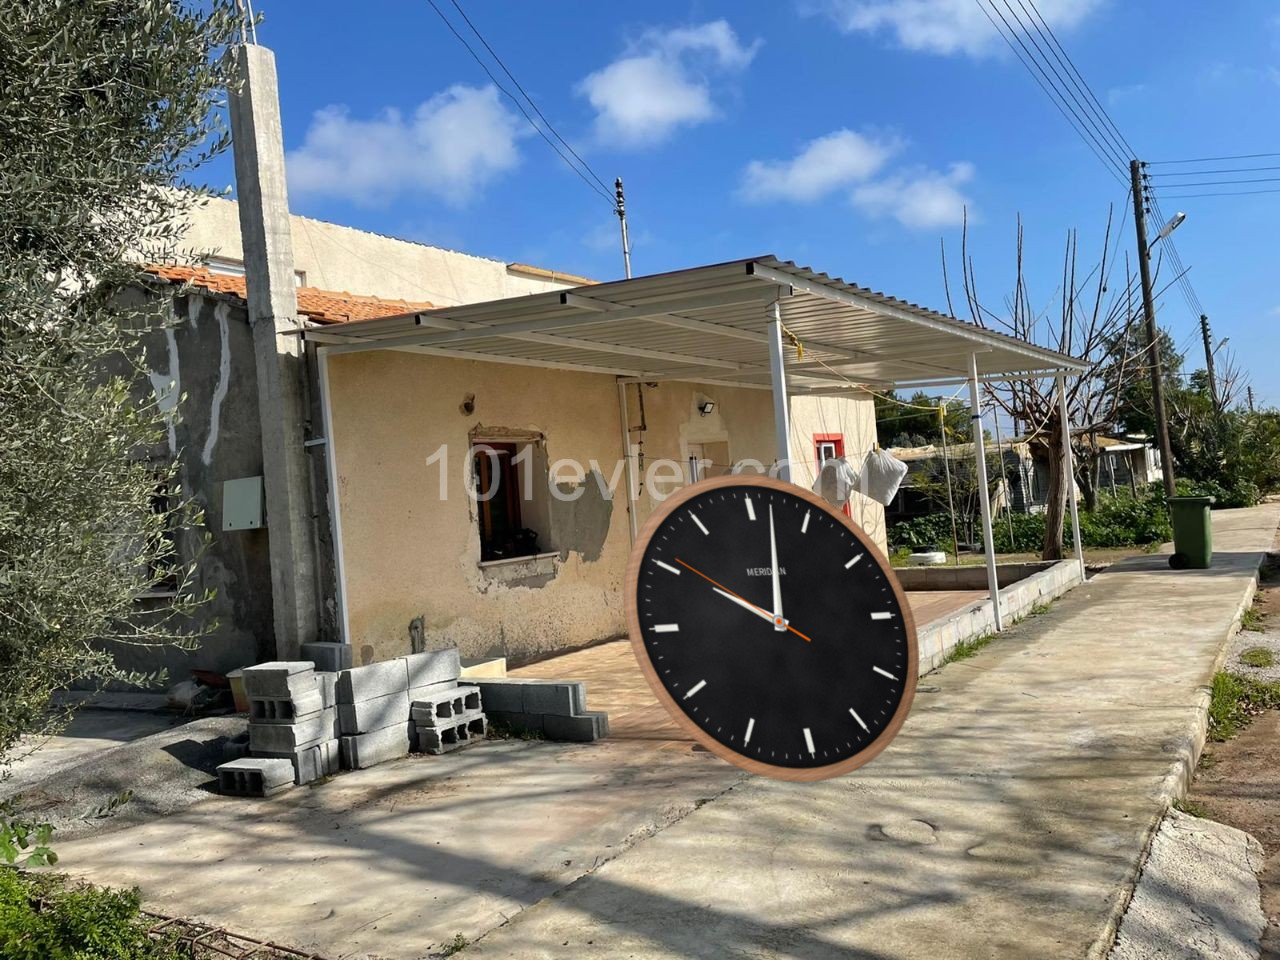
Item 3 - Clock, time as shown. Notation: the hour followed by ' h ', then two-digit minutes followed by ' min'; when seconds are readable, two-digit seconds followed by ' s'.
10 h 01 min 51 s
